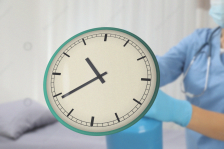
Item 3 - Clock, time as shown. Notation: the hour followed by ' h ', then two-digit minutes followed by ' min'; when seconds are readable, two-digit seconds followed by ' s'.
10 h 39 min
